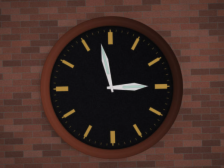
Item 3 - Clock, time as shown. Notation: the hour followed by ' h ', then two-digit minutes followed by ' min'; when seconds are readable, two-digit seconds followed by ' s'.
2 h 58 min
